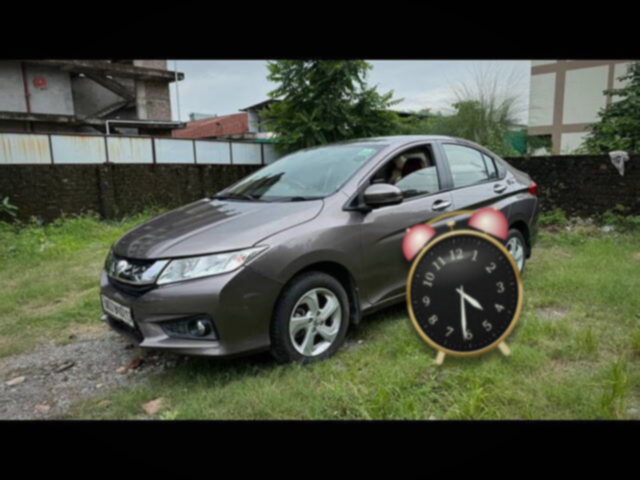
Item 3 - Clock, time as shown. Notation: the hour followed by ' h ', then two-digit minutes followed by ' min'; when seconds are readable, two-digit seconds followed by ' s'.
4 h 31 min
